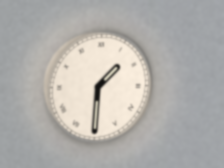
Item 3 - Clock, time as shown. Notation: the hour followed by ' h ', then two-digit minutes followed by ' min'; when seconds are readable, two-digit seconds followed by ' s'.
1 h 30 min
